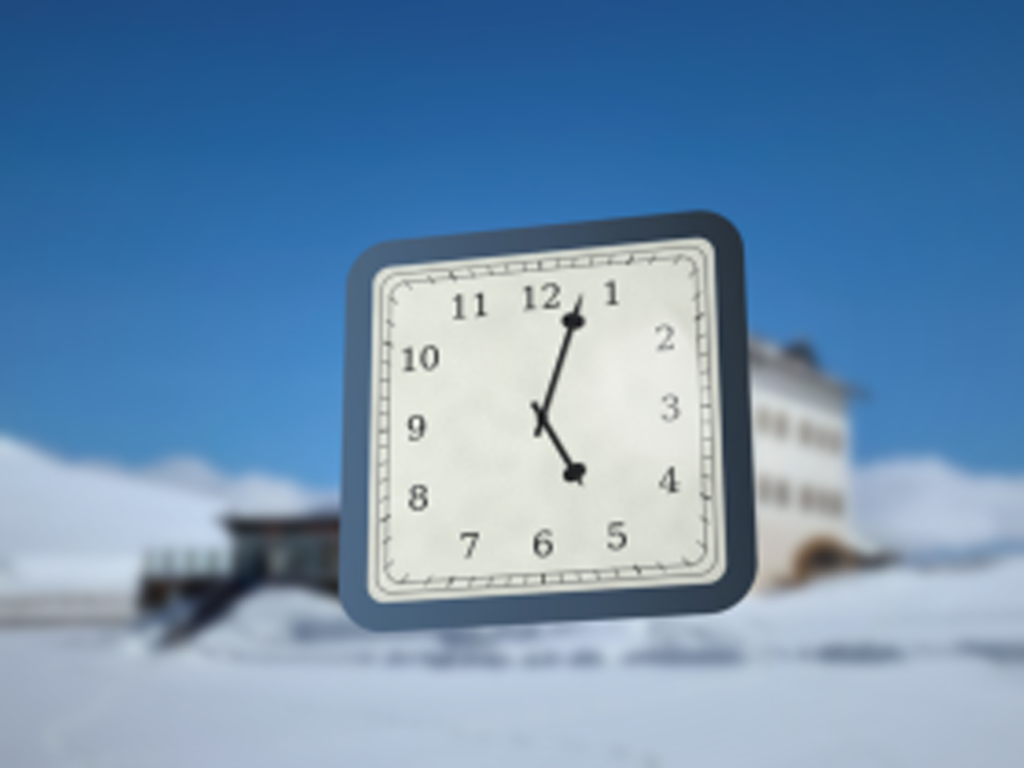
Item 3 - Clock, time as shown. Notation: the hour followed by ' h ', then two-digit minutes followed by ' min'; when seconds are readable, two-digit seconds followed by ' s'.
5 h 03 min
